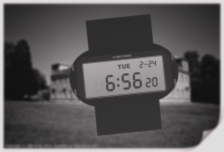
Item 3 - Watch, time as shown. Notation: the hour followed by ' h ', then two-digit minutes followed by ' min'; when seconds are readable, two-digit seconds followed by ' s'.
6 h 56 min 20 s
